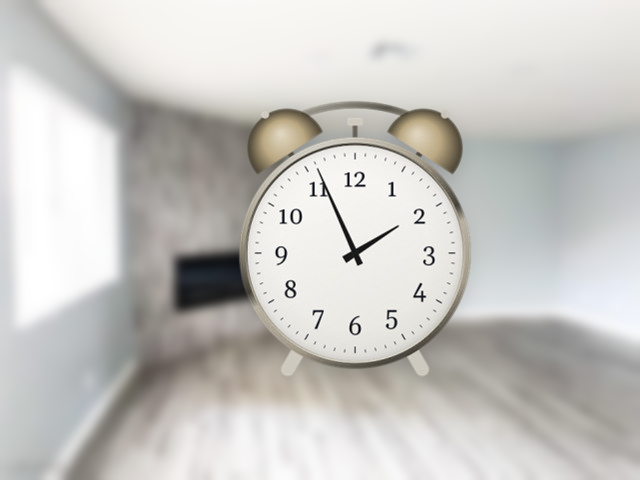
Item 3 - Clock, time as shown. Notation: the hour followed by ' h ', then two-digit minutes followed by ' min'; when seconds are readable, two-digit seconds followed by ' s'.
1 h 56 min
